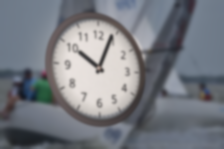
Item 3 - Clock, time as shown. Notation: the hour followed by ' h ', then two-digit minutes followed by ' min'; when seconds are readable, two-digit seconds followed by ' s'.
10 h 04 min
